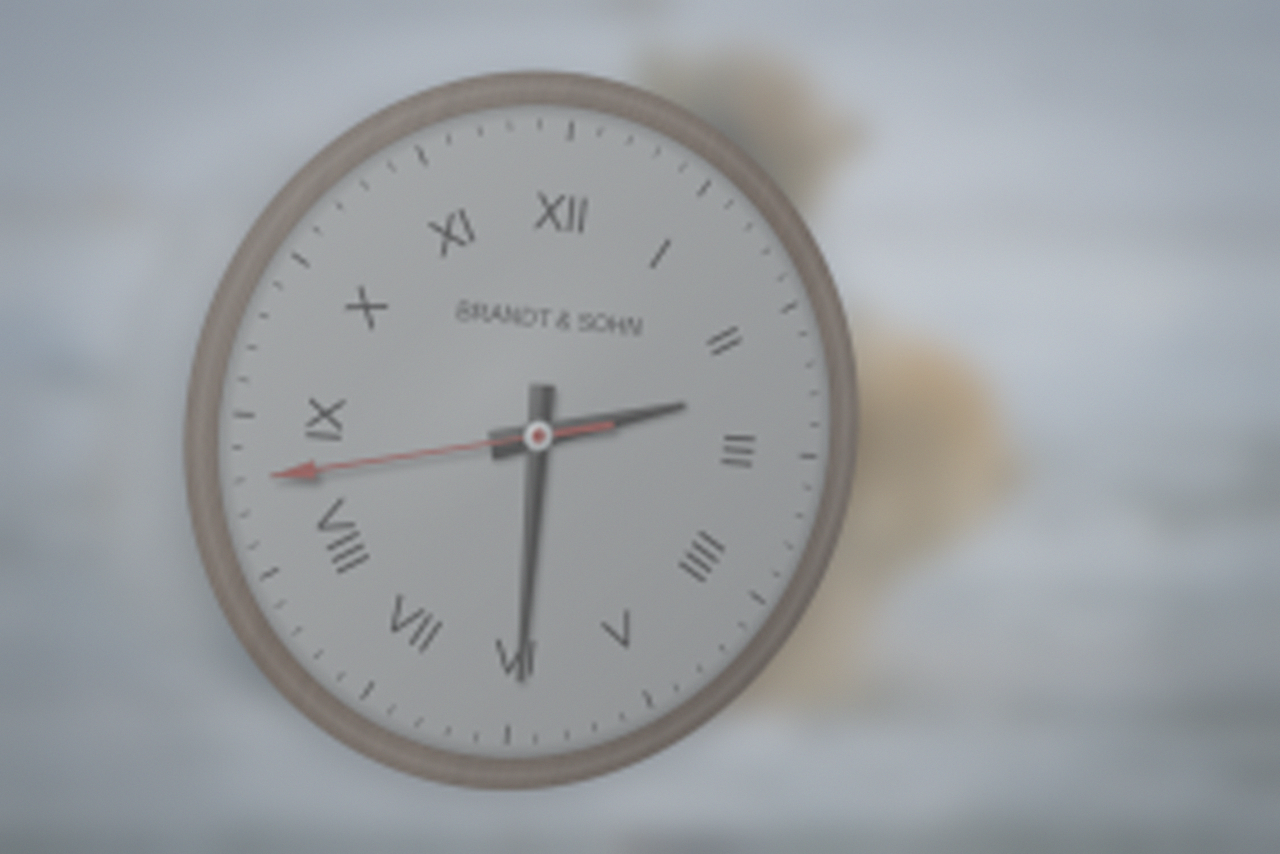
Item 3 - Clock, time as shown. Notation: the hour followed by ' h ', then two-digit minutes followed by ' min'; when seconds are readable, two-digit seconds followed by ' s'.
2 h 29 min 43 s
